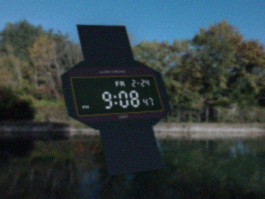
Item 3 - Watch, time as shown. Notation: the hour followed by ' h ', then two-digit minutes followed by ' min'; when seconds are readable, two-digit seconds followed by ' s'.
9 h 08 min
